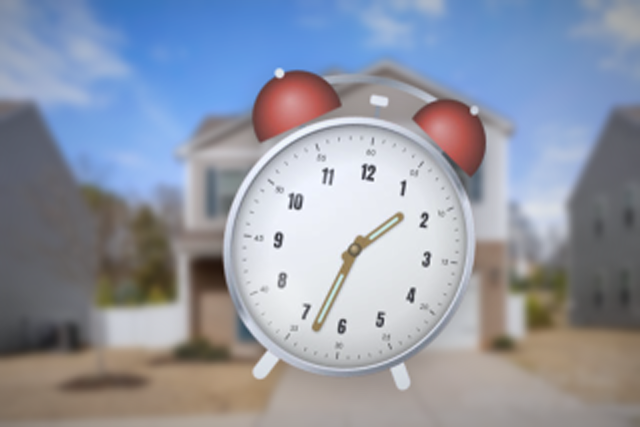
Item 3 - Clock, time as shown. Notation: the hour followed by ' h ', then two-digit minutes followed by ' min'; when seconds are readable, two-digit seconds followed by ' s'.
1 h 33 min
